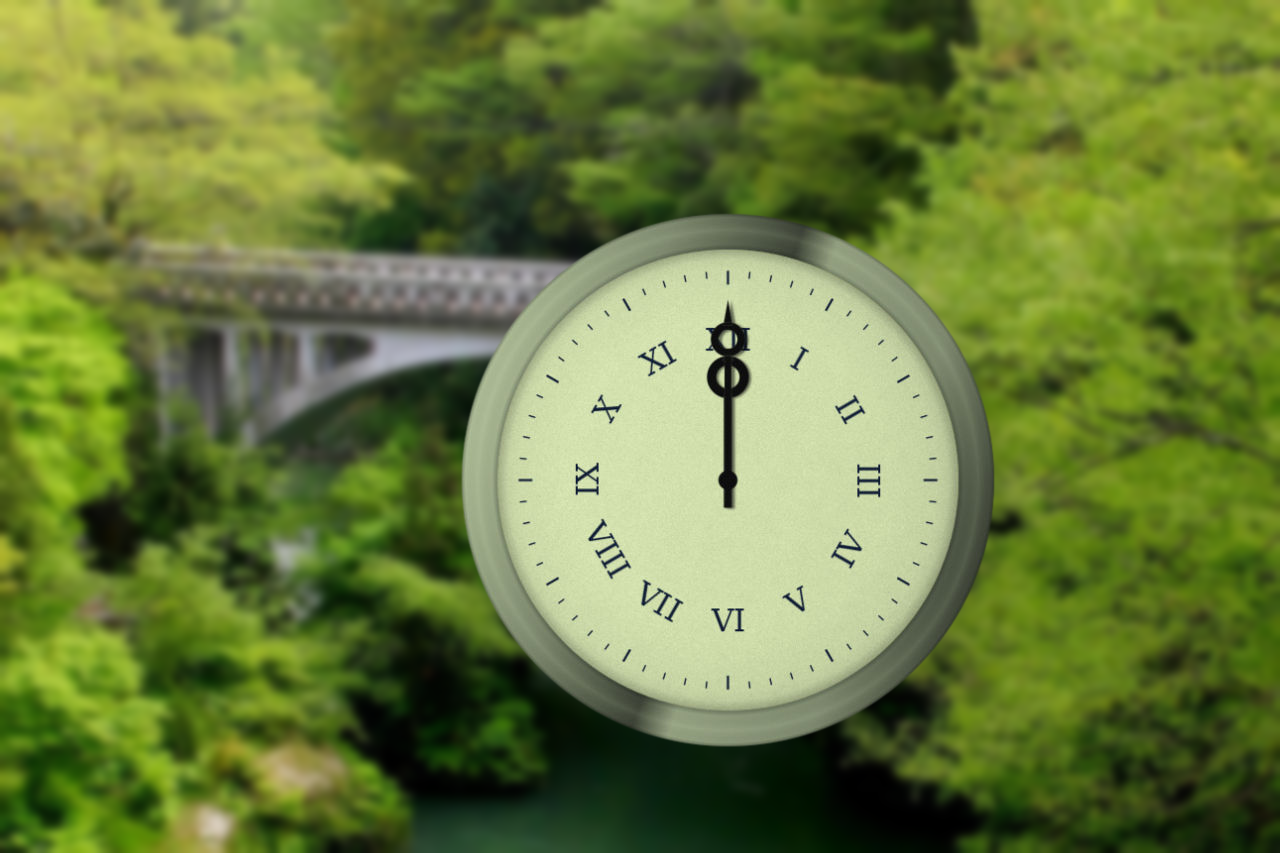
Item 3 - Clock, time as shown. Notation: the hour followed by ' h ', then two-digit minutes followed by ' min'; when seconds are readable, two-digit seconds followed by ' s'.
12 h 00 min
